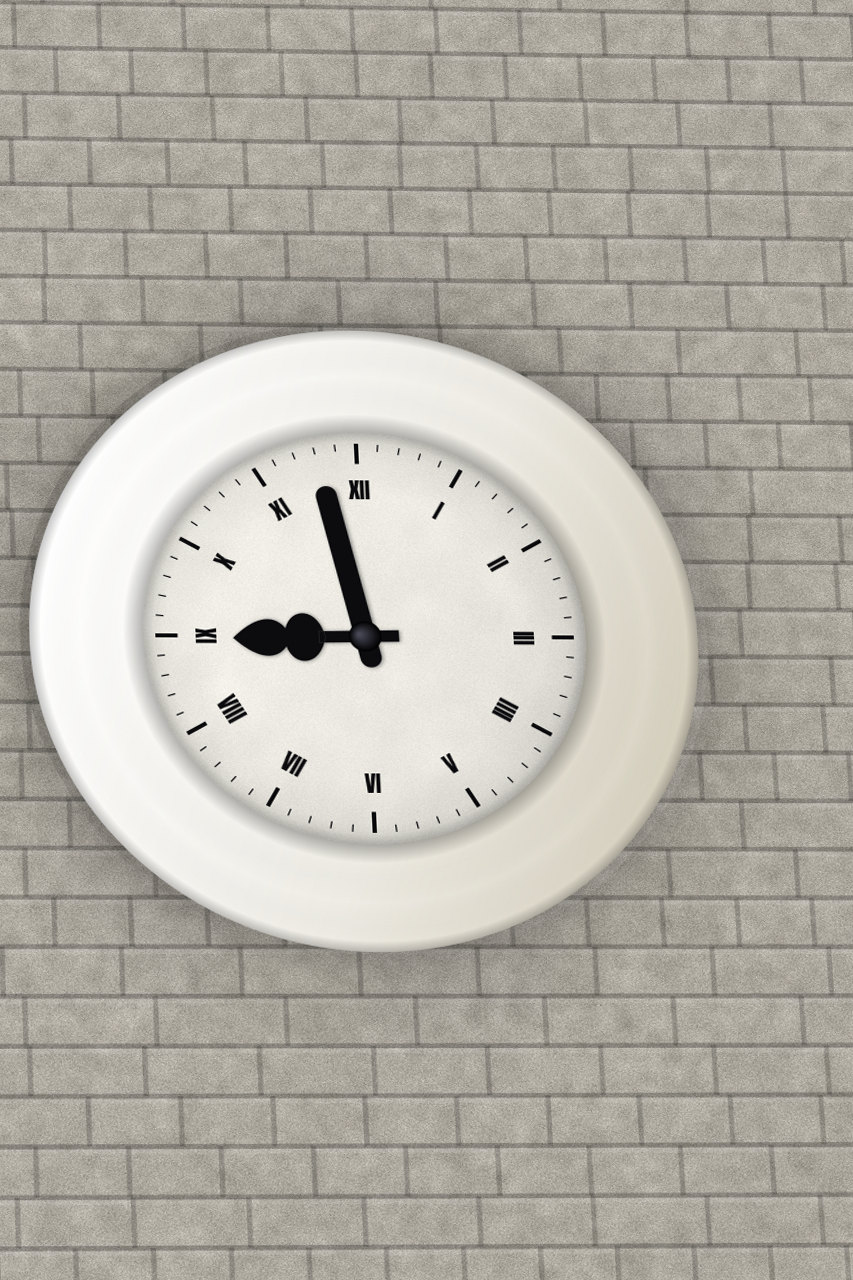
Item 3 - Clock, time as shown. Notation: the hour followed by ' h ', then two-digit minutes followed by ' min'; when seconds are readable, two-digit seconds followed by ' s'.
8 h 58 min
